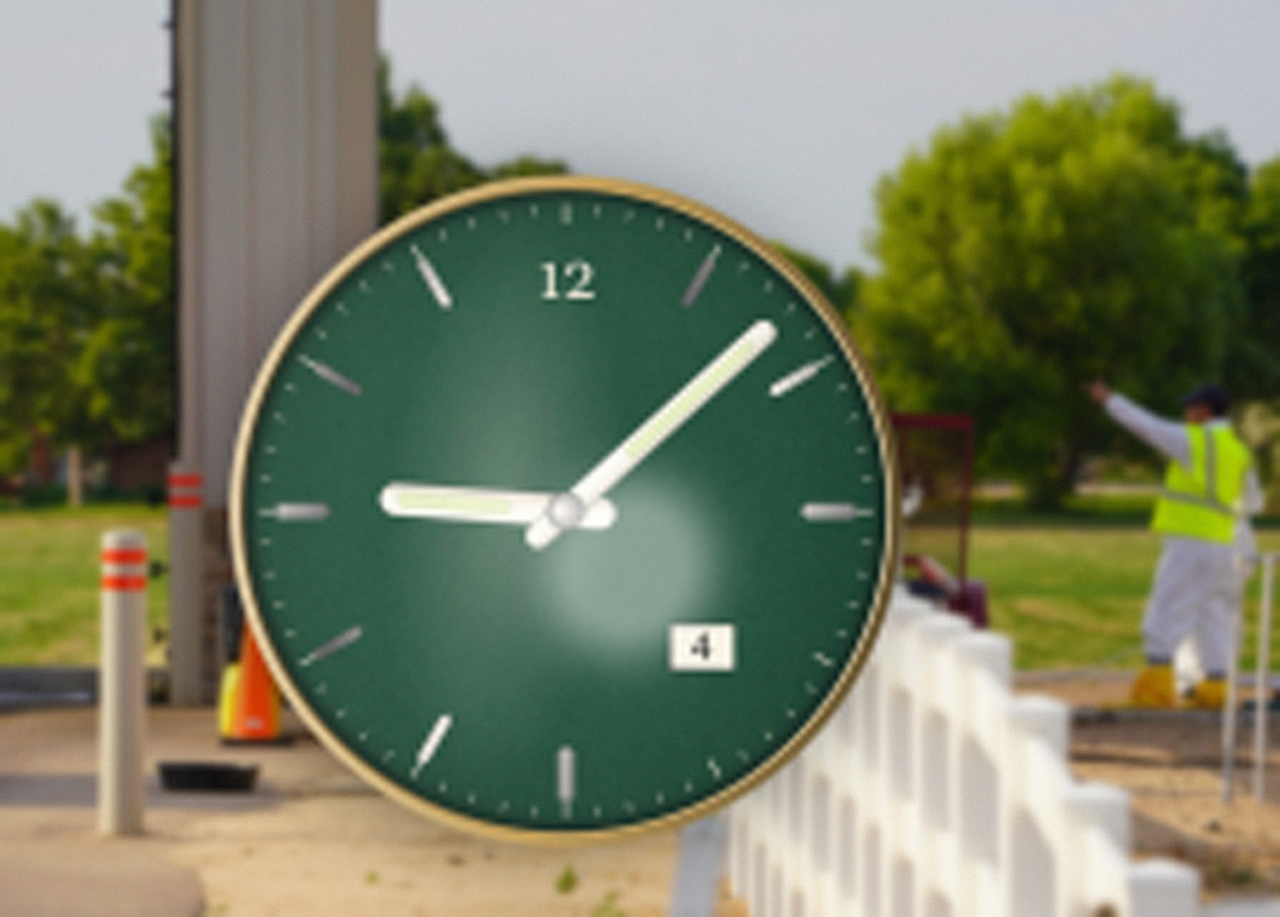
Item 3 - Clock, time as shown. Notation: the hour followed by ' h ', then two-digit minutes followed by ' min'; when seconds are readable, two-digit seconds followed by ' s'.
9 h 08 min
